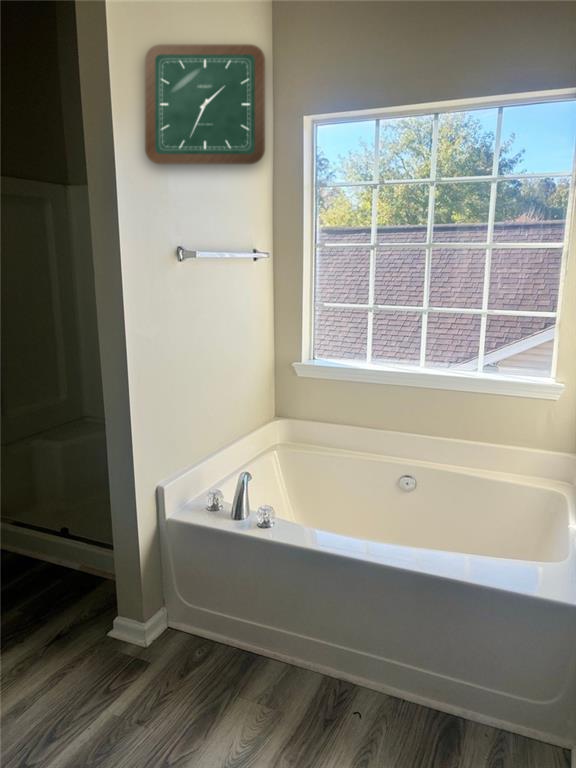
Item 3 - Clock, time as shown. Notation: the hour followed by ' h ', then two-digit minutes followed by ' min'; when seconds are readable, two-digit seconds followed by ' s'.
1 h 34 min
